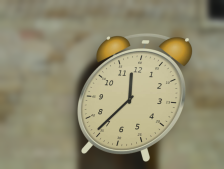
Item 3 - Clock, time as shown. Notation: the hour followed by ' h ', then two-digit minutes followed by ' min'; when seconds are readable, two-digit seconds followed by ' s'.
11 h 36 min
